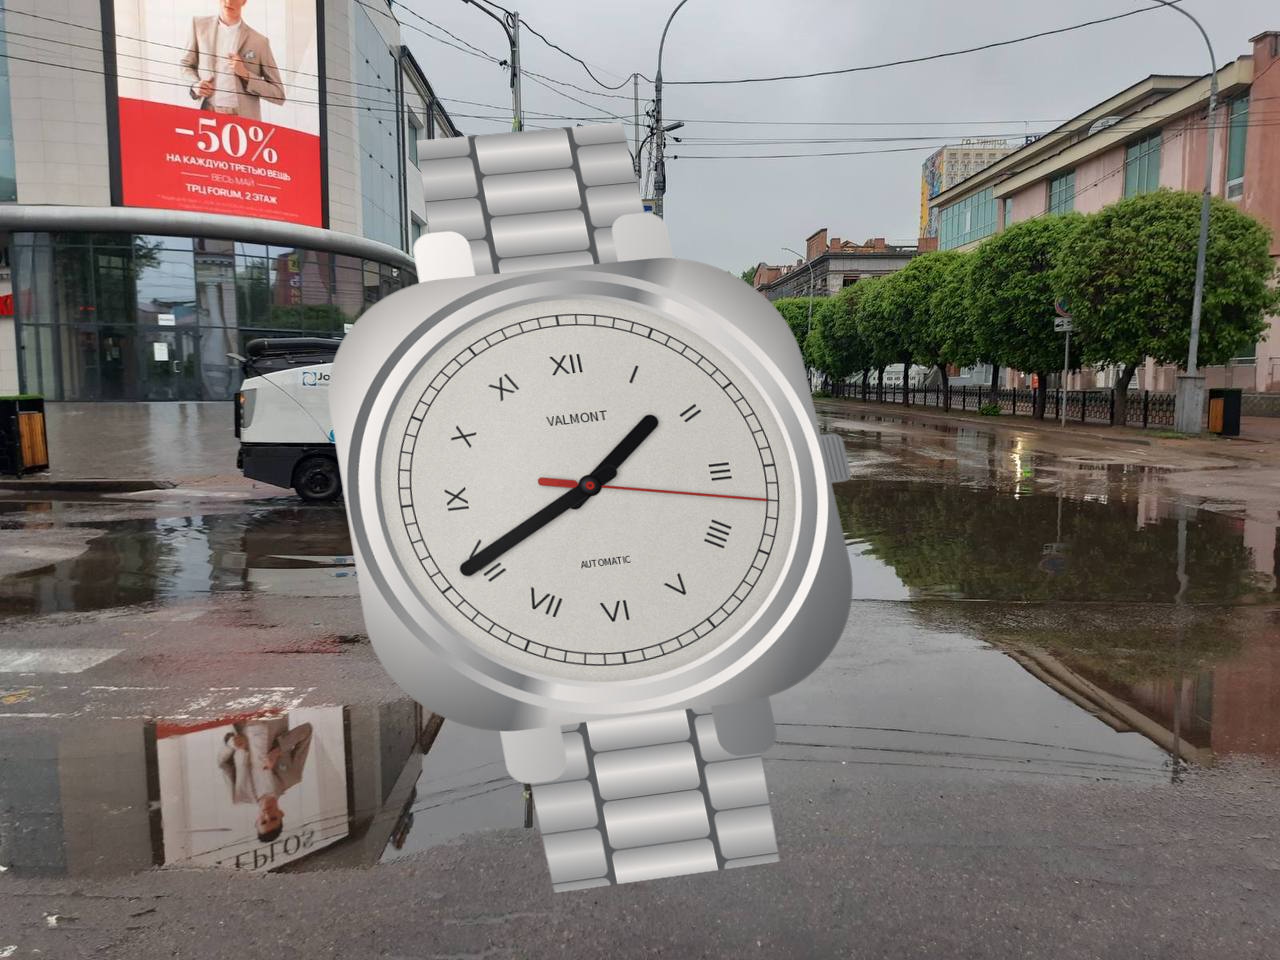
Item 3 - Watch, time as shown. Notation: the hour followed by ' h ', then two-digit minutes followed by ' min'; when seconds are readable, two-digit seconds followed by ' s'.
1 h 40 min 17 s
